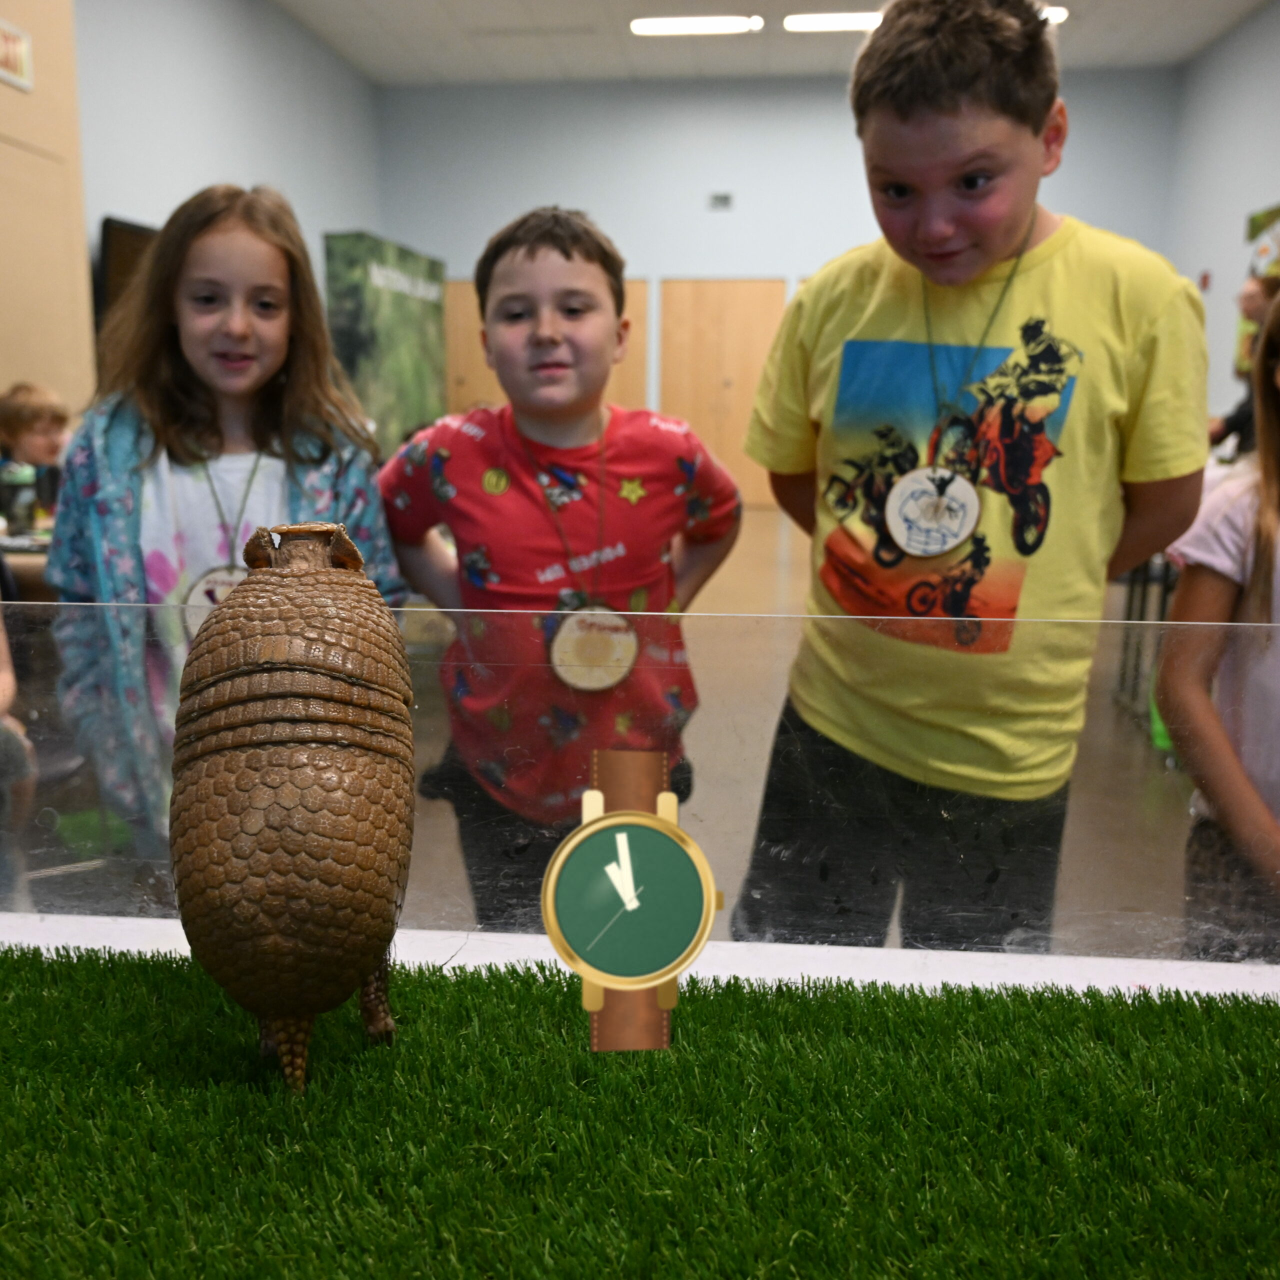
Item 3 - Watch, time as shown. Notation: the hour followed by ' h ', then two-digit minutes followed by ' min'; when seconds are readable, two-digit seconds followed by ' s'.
10 h 58 min 37 s
